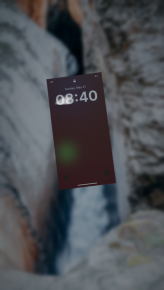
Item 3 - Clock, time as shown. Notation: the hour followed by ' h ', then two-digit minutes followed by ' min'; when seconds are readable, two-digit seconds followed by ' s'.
8 h 40 min
